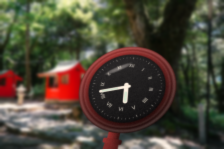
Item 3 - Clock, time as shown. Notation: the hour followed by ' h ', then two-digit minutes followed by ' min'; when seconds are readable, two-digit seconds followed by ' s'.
5 h 42 min
